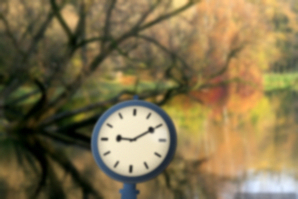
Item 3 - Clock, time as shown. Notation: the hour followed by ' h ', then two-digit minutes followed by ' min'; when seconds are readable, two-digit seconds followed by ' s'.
9 h 10 min
